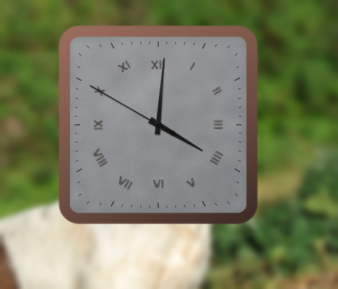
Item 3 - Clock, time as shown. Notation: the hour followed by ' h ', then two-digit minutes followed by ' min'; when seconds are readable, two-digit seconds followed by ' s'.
4 h 00 min 50 s
